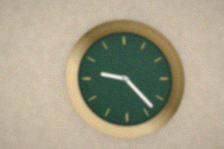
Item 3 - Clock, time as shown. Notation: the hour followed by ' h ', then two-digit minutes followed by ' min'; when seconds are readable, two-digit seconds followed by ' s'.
9 h 23 min
